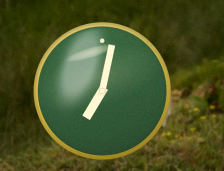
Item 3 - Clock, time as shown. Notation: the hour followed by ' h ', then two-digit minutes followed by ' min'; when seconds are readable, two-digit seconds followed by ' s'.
7 h 02 min
